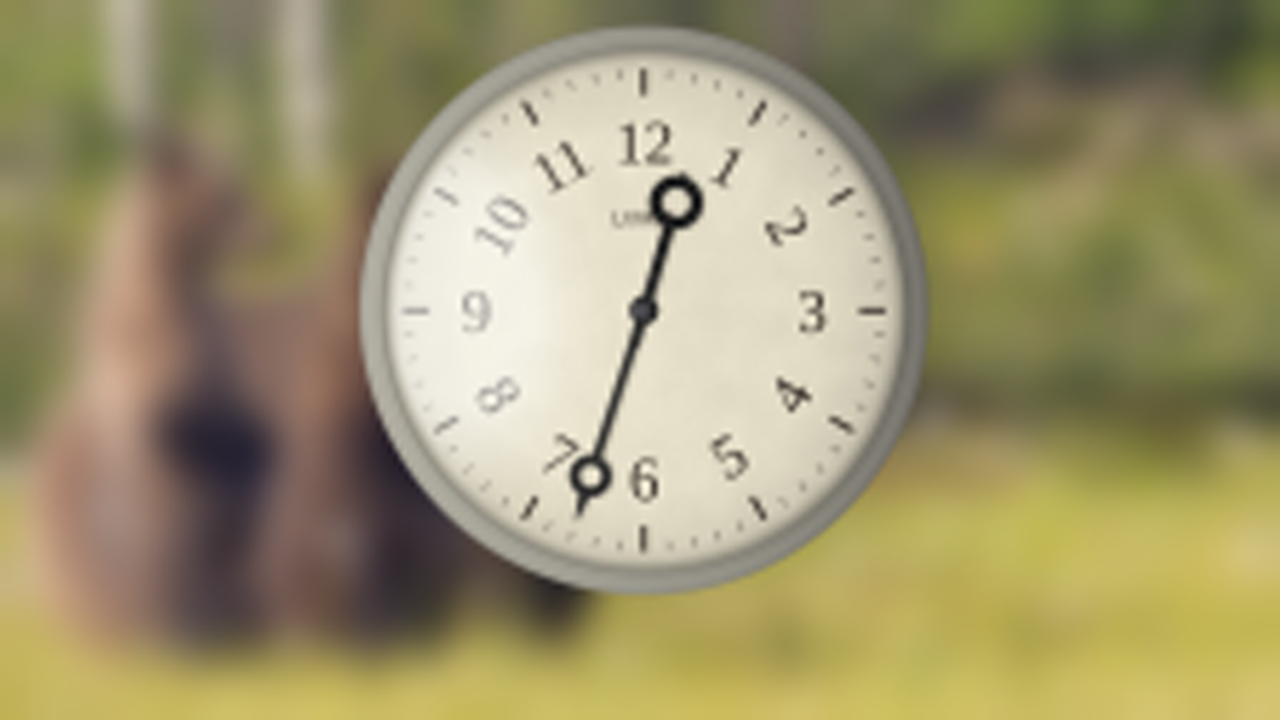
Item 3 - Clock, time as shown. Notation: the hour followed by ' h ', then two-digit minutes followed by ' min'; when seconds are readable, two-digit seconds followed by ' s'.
12 h 33 min
